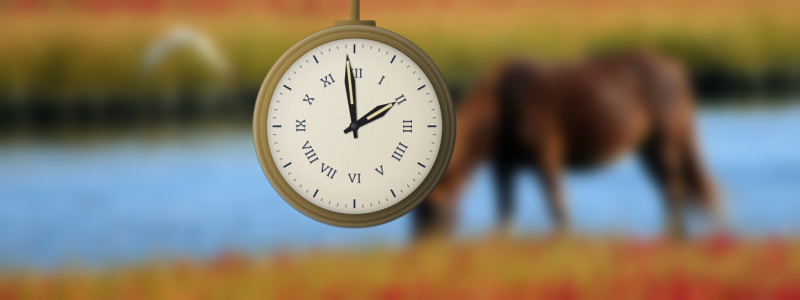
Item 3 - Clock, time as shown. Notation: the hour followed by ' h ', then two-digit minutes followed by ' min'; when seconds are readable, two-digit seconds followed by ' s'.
1 h 59 min
